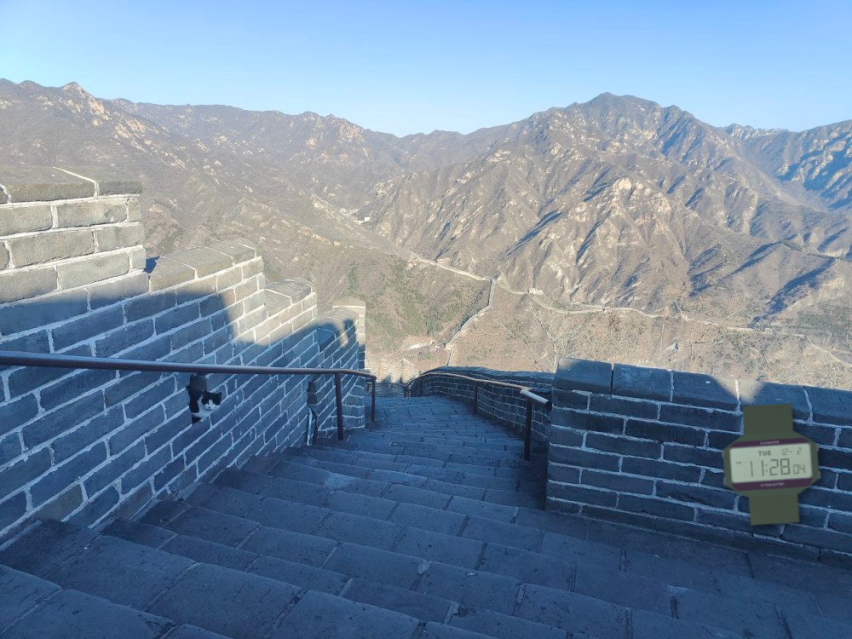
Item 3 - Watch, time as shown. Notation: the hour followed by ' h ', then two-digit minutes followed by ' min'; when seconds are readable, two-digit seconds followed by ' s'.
11 h 28 min 04 s
